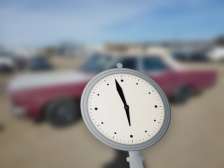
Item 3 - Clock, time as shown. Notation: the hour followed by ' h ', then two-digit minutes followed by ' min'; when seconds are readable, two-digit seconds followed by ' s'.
5 h 58 min
